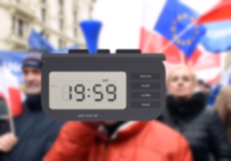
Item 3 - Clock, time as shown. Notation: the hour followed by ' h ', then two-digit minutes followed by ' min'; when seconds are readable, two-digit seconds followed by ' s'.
19 h 59 min
